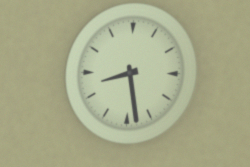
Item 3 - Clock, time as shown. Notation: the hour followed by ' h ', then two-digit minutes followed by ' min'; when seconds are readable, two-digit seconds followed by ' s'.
8 h 28 min
